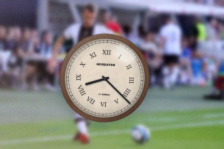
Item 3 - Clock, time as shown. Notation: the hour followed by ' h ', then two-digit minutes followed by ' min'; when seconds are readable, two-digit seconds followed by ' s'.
8 h 22 min
